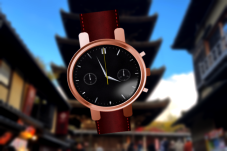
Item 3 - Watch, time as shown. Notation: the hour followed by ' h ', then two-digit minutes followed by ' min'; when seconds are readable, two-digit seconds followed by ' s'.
3 h 57 min
